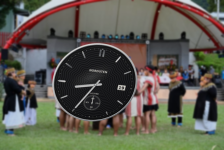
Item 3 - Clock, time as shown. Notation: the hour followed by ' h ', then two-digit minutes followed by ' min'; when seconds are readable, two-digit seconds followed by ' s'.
8 h 35 min
